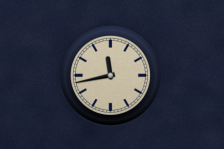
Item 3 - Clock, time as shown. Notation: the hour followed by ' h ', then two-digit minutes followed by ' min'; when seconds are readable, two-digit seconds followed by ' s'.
11 h 43 min
